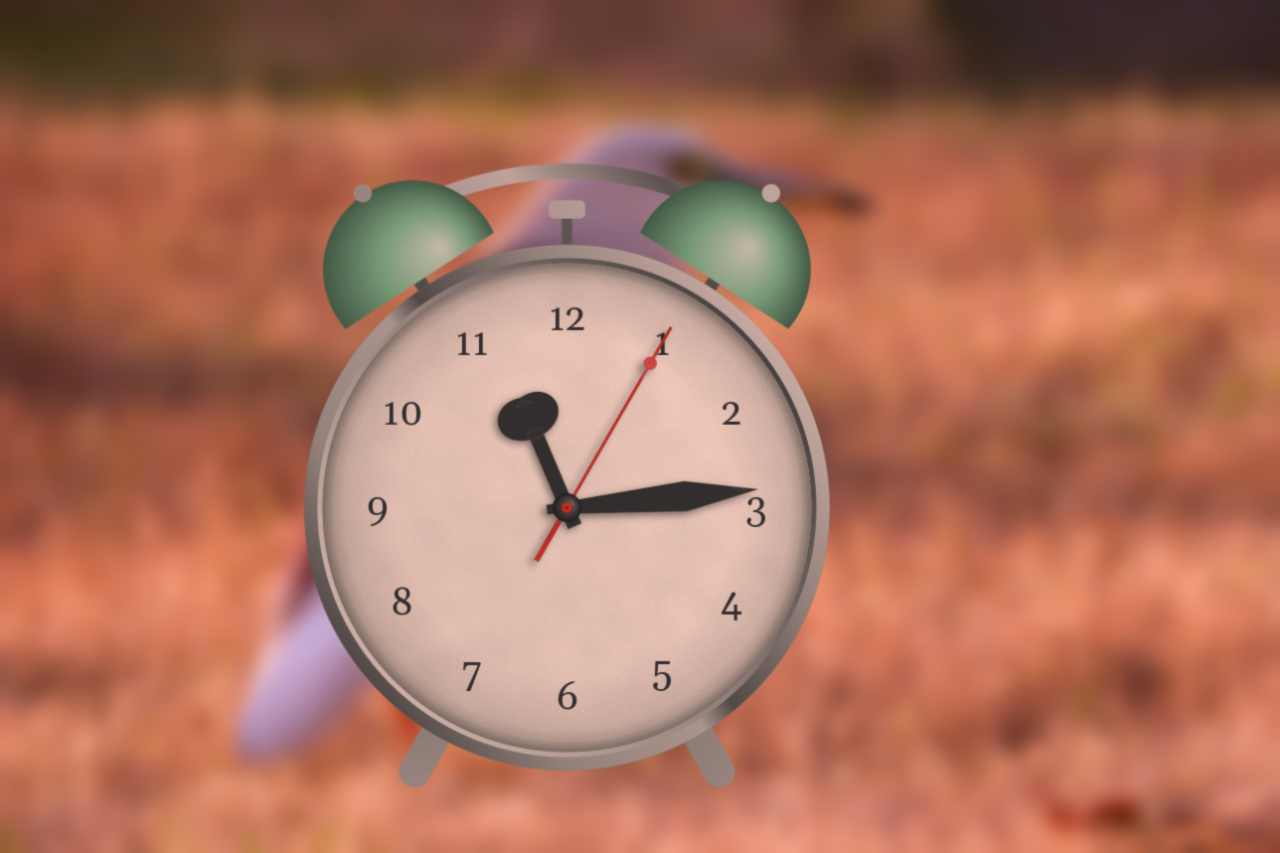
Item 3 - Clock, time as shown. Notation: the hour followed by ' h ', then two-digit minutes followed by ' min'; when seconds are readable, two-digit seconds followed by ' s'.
11 h 14 min 05 s
